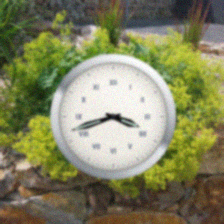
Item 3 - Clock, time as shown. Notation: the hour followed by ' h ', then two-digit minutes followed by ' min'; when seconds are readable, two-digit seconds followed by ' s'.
3 h 42 min
